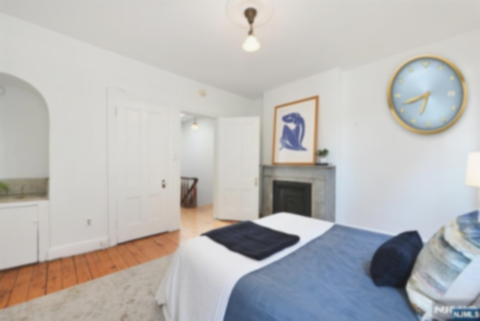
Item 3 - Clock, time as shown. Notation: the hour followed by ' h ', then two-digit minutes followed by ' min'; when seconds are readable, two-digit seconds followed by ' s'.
6 h 42 min
